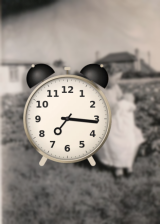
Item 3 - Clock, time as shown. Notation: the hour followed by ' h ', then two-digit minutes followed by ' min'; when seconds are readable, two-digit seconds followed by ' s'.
7 h 16 min
